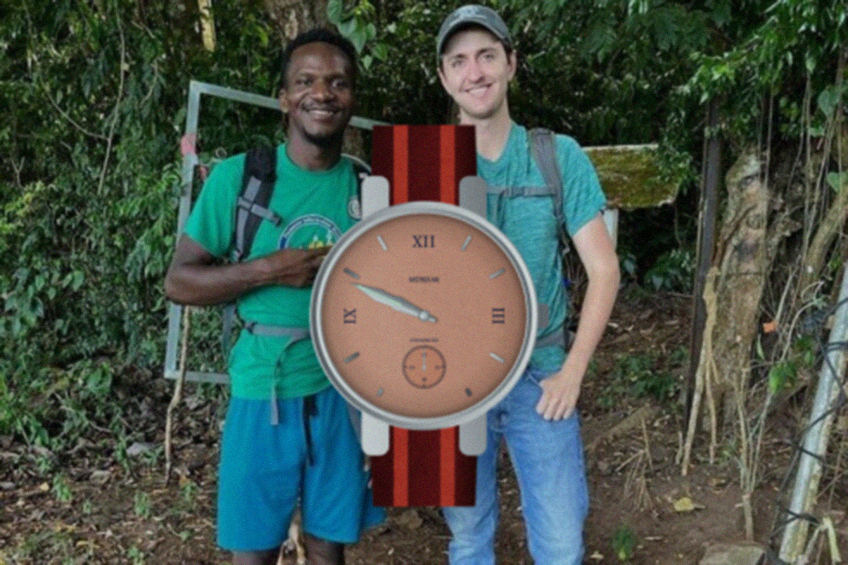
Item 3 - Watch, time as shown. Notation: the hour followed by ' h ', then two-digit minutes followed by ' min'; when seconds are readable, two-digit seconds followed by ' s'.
9 h 49 min
